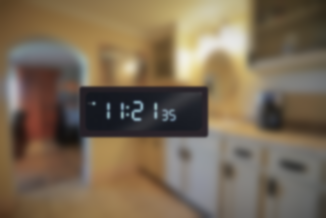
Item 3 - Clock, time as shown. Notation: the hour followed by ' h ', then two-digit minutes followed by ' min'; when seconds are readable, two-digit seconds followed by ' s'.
11 h 21 min
